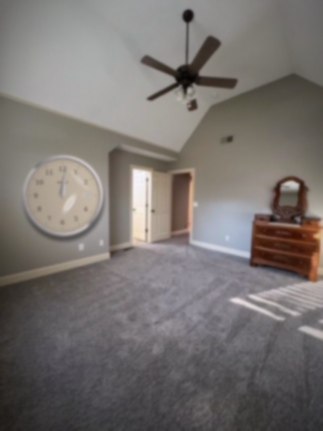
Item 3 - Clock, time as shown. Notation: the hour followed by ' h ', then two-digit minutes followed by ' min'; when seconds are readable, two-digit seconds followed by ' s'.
12 h 01 min
